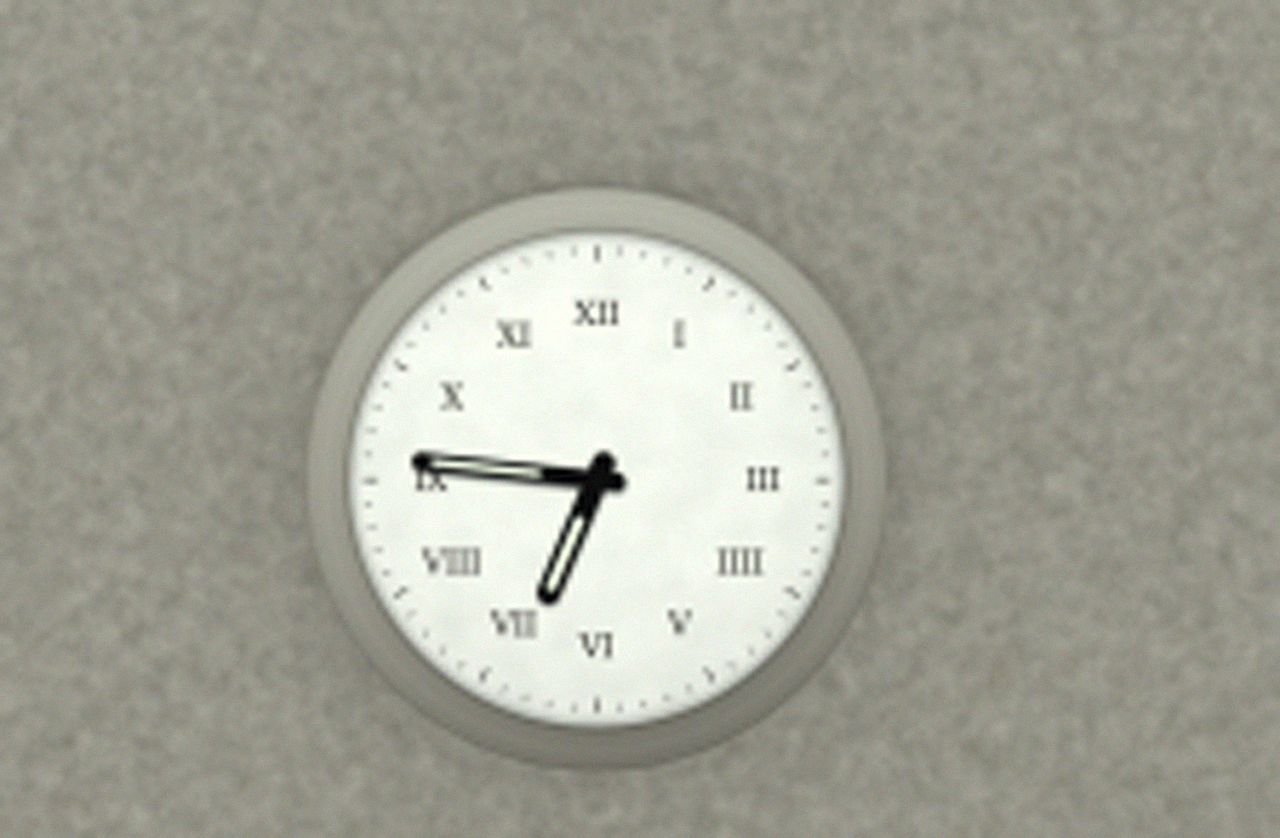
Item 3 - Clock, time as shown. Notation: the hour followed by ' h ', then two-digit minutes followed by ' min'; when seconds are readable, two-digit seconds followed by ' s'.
6 h 46 min
